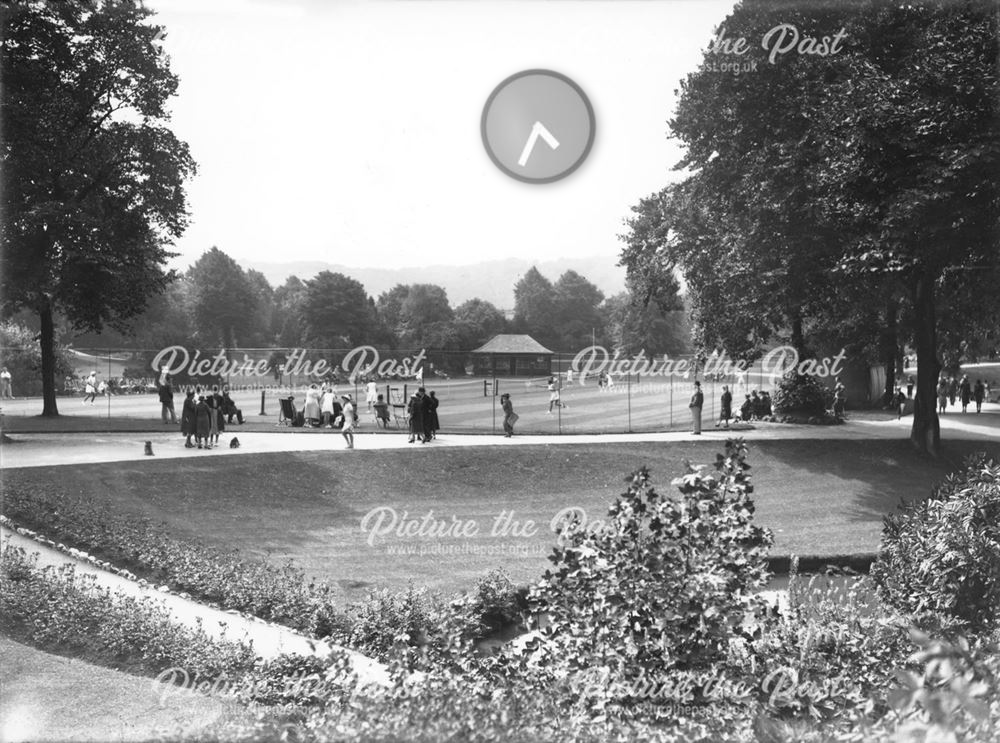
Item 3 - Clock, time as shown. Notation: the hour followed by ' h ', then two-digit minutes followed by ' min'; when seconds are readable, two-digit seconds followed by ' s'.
4 h 34 min
